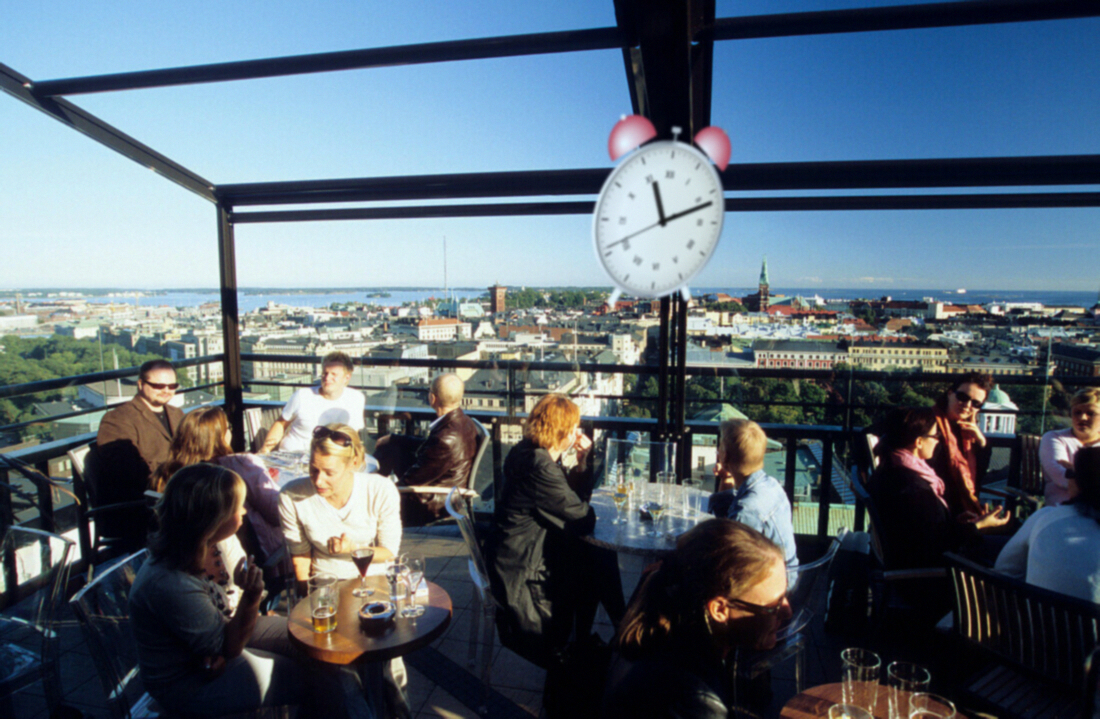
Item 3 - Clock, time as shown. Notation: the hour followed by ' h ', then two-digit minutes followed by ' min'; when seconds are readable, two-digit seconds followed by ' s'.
11 h 11 min 41 s
